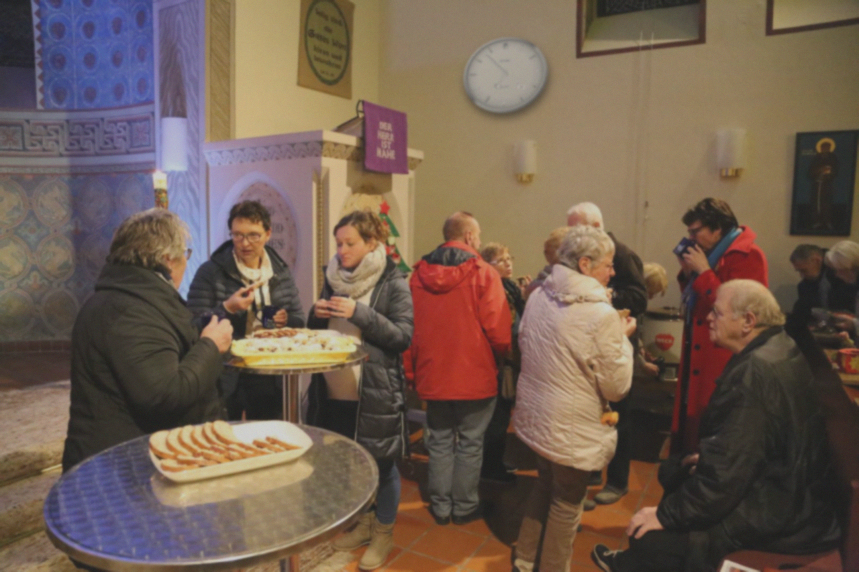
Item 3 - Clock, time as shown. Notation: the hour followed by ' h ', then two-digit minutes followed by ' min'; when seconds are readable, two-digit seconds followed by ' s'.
6 h 53 min
